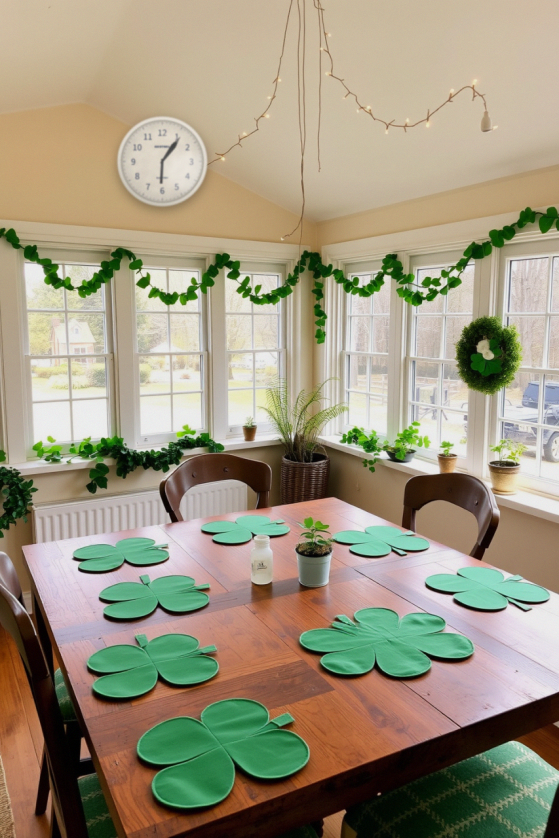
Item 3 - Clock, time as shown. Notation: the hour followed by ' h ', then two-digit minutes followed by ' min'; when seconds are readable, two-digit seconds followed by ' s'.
6 h 06 min
